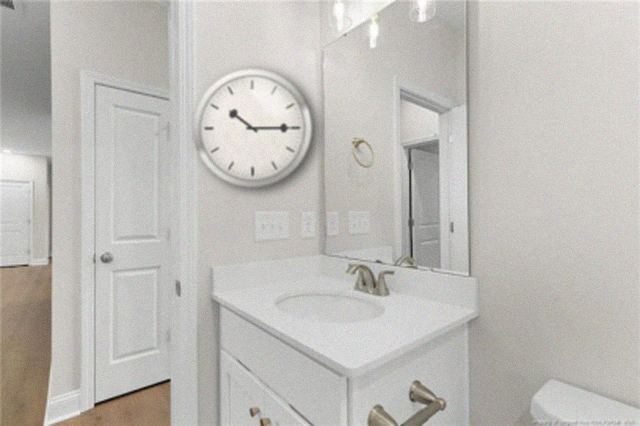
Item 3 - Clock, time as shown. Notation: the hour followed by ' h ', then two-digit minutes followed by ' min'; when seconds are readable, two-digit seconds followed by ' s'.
10 h 15 min
